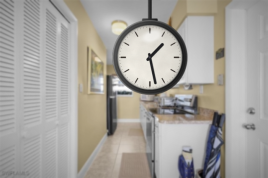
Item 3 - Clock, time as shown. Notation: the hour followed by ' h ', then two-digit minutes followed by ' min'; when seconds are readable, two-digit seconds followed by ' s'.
1 h 28 min
